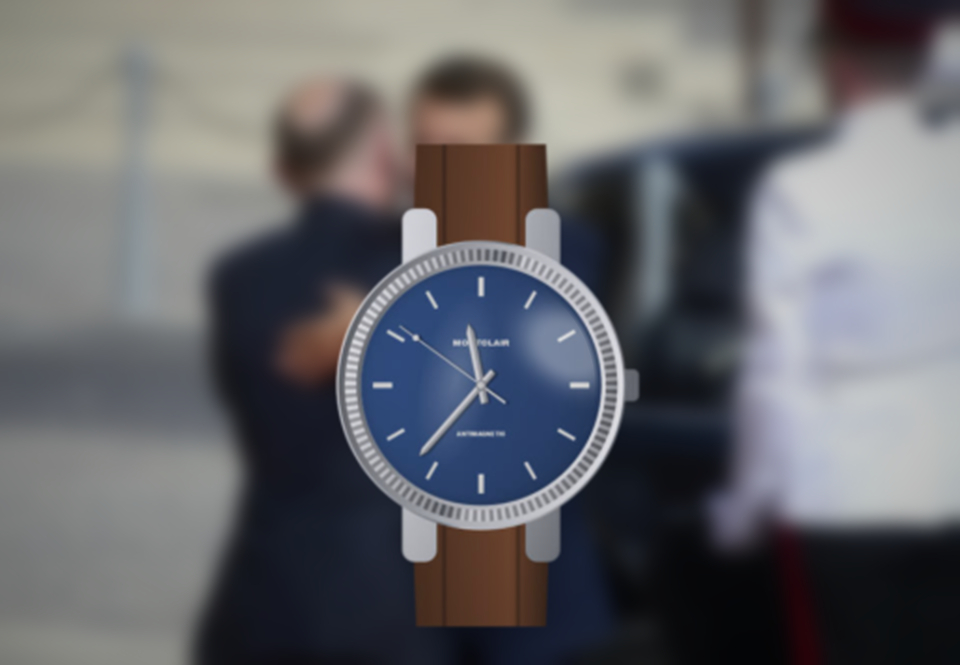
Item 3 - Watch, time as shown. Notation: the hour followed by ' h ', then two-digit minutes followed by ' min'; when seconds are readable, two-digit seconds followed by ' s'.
11 h 36 min 51 s
